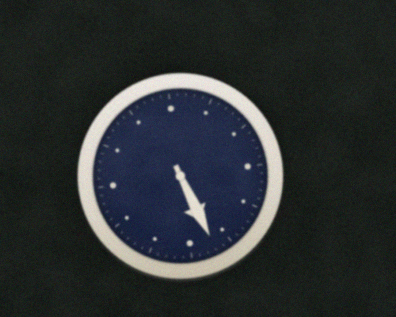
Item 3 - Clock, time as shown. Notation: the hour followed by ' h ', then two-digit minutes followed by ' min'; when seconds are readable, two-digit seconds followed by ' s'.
5 h 27 min
